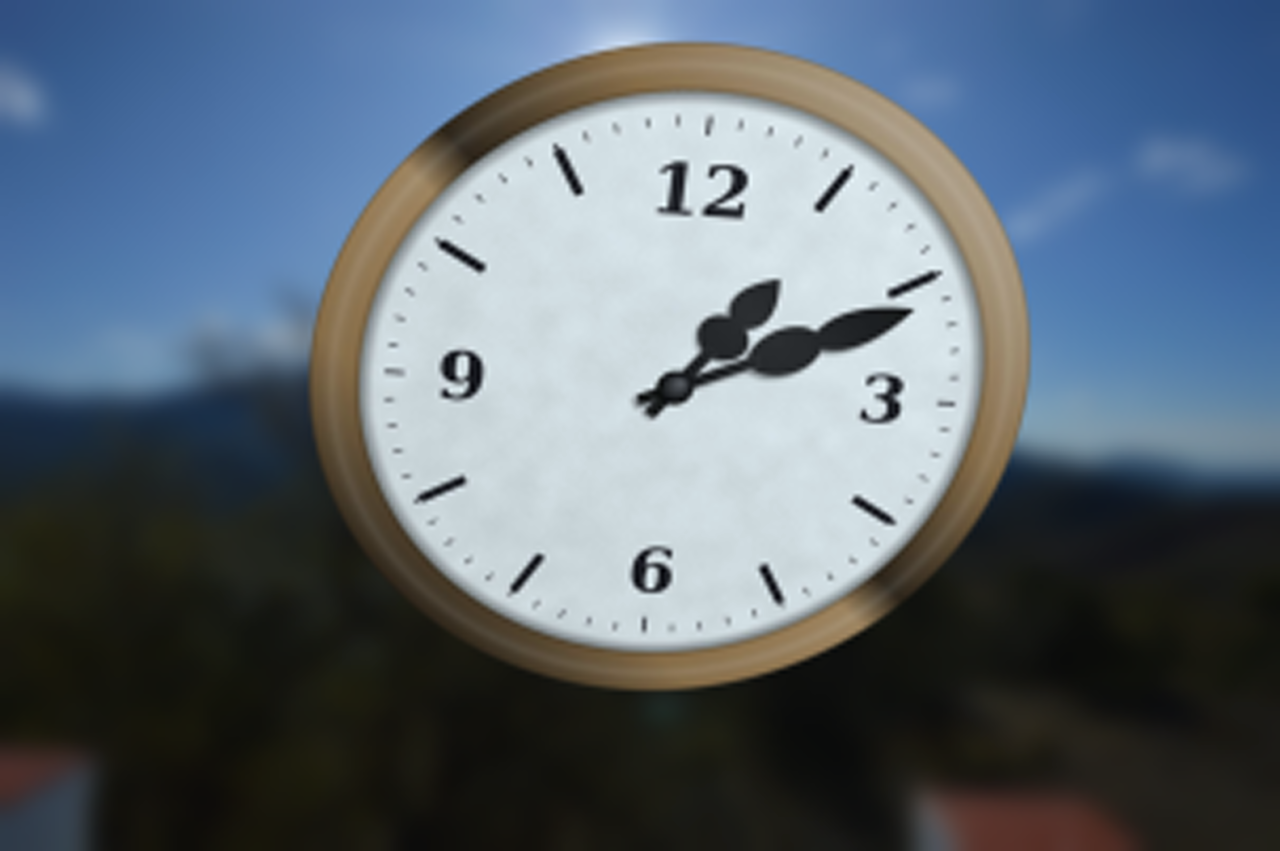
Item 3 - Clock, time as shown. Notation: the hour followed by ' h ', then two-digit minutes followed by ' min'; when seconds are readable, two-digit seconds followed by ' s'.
1 h 11 min
